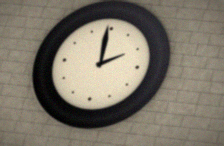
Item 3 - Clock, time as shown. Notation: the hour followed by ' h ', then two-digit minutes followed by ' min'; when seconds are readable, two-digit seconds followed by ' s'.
1 h 59 min
